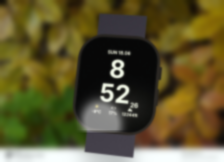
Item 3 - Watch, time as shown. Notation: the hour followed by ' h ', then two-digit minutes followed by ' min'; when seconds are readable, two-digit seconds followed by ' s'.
8 h 52 min
